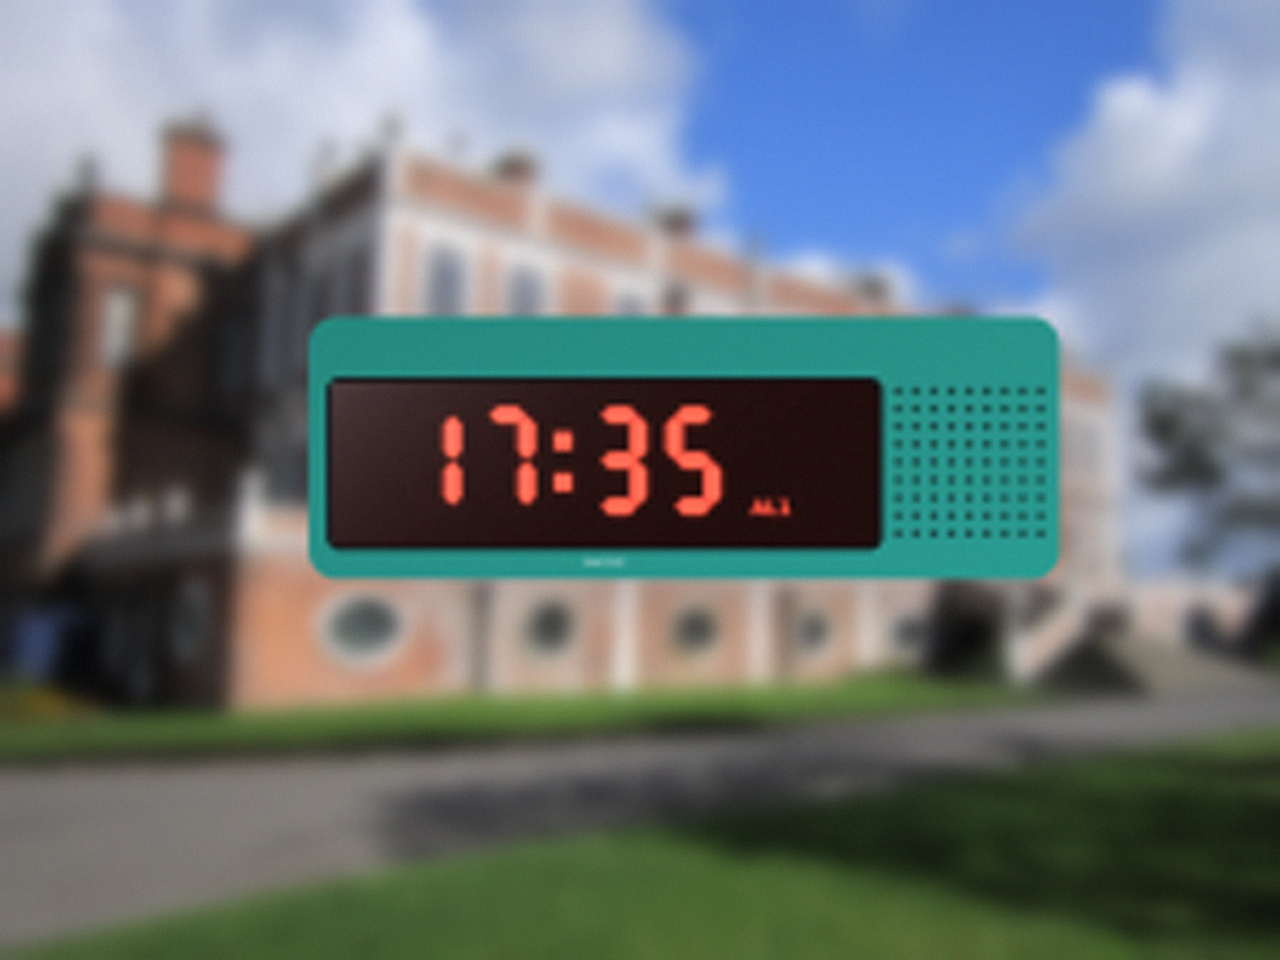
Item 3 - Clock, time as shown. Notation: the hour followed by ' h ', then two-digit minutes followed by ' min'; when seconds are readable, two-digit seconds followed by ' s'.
17 h 35 min
